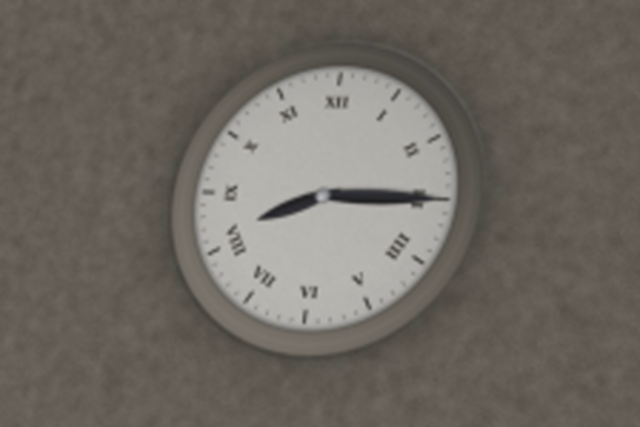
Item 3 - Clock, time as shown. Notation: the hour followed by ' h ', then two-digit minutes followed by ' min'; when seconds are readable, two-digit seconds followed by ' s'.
8 h 15 min
